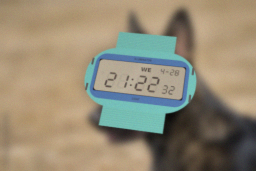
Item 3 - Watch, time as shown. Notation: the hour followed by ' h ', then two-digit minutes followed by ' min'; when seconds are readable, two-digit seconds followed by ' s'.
21 h 22 min 32 s
